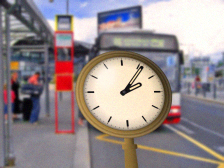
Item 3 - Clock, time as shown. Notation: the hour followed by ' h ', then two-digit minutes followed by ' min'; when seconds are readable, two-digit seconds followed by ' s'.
2 h 06 min
